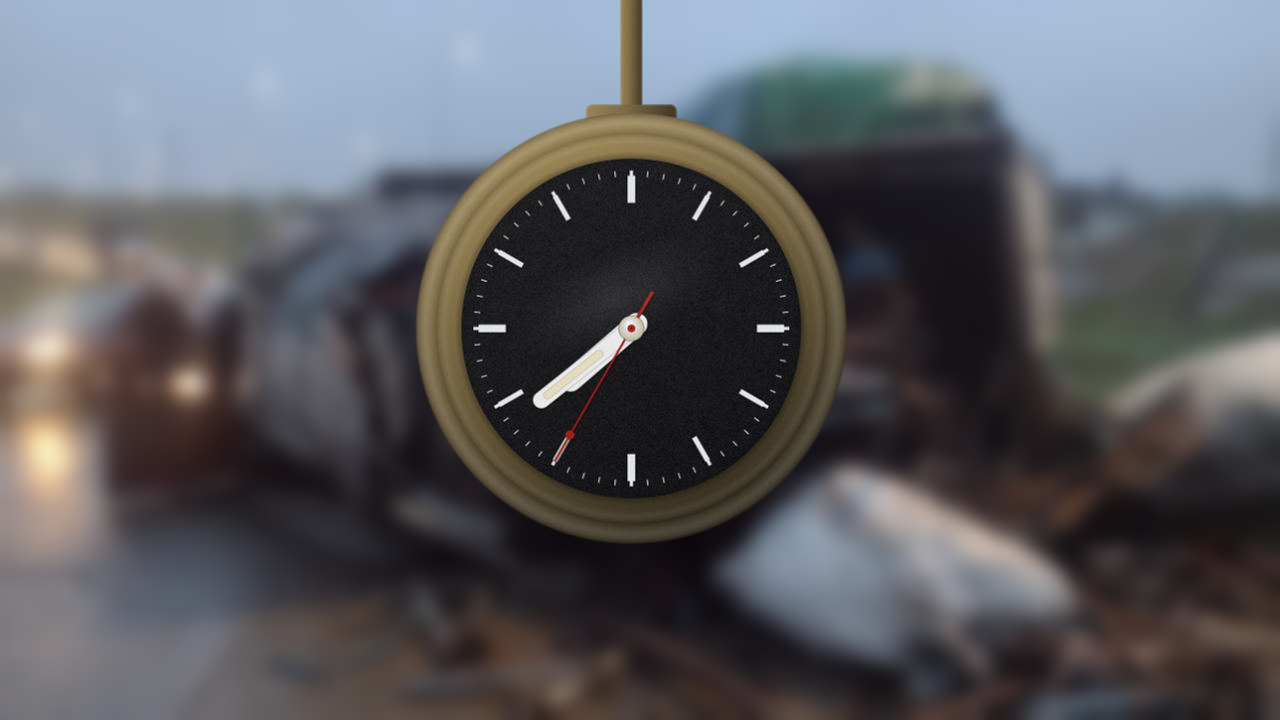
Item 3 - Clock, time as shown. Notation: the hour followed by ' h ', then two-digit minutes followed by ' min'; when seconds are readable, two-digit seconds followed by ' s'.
7 h 38 min 35 s
